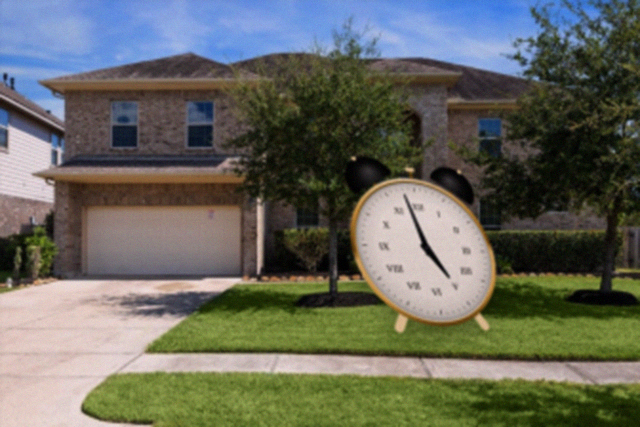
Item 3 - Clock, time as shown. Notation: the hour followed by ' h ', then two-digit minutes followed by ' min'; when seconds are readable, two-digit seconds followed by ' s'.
4 h 58 min
